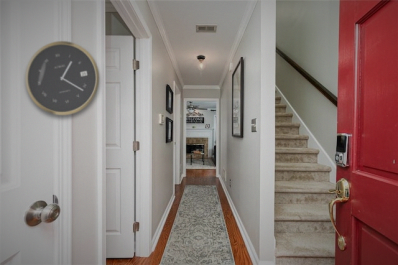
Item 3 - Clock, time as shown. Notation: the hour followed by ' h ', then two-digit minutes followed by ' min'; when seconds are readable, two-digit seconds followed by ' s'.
1 h 22 min
